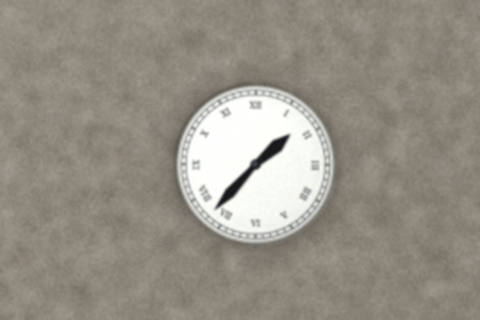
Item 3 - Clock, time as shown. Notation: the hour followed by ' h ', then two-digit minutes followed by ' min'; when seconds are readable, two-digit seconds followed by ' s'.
1 h 37 min
